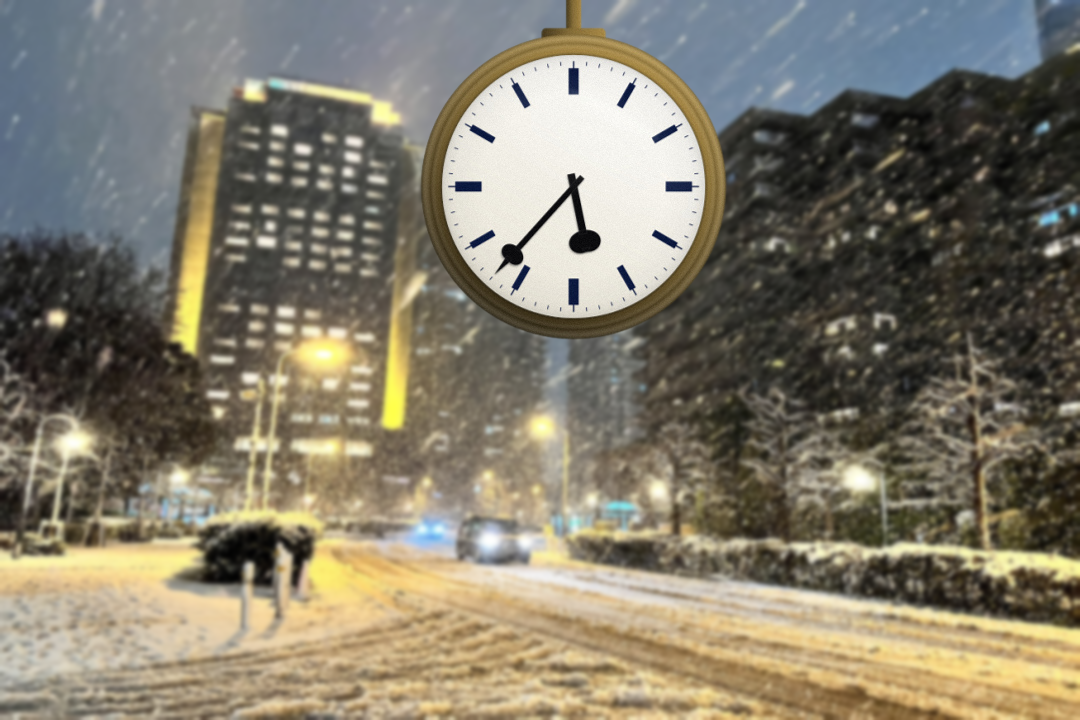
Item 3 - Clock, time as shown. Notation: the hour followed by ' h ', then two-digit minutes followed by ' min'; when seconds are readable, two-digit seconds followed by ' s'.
5 h 37 min
